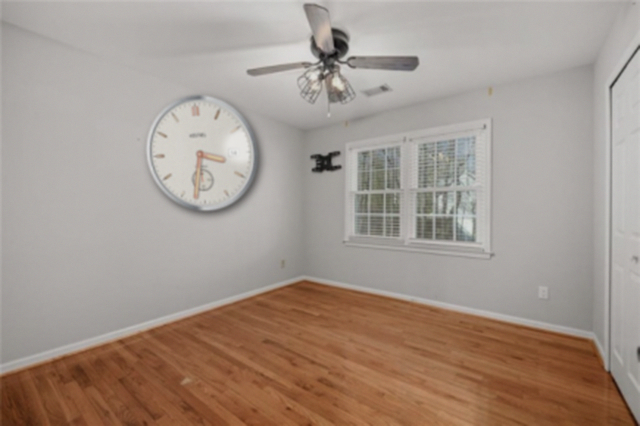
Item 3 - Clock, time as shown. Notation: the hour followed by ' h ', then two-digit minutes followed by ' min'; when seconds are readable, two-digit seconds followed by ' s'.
3 h 32 min
